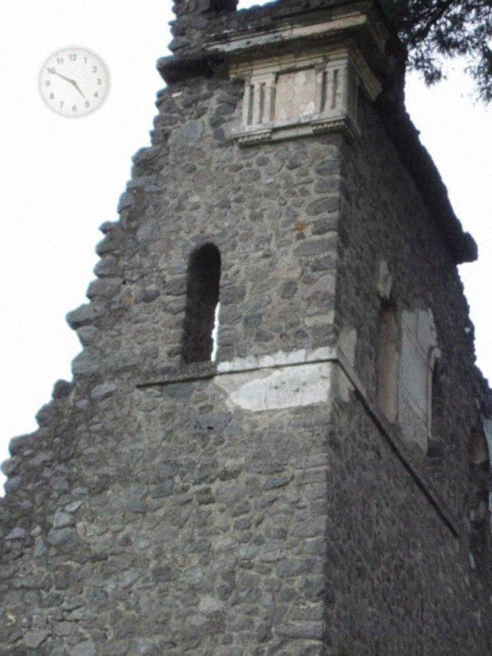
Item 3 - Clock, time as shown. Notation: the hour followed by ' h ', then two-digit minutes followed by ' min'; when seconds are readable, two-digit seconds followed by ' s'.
4 h 50 min
